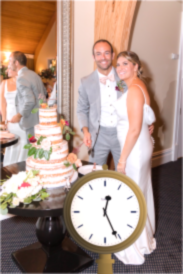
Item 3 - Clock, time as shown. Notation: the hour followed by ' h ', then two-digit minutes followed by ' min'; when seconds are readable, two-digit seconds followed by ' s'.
12 h 26 min
